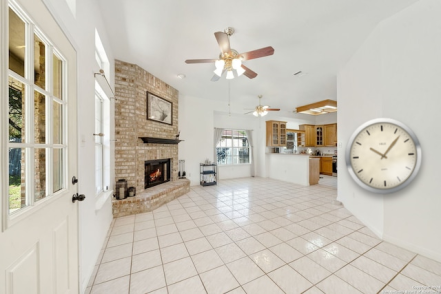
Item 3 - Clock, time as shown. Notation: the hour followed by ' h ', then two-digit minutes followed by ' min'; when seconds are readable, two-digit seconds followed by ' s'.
10 h 07 min
